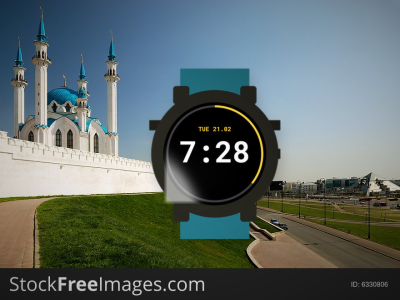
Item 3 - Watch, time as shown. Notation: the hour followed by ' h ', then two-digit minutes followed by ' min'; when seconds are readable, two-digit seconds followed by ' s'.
7 h 28 min
